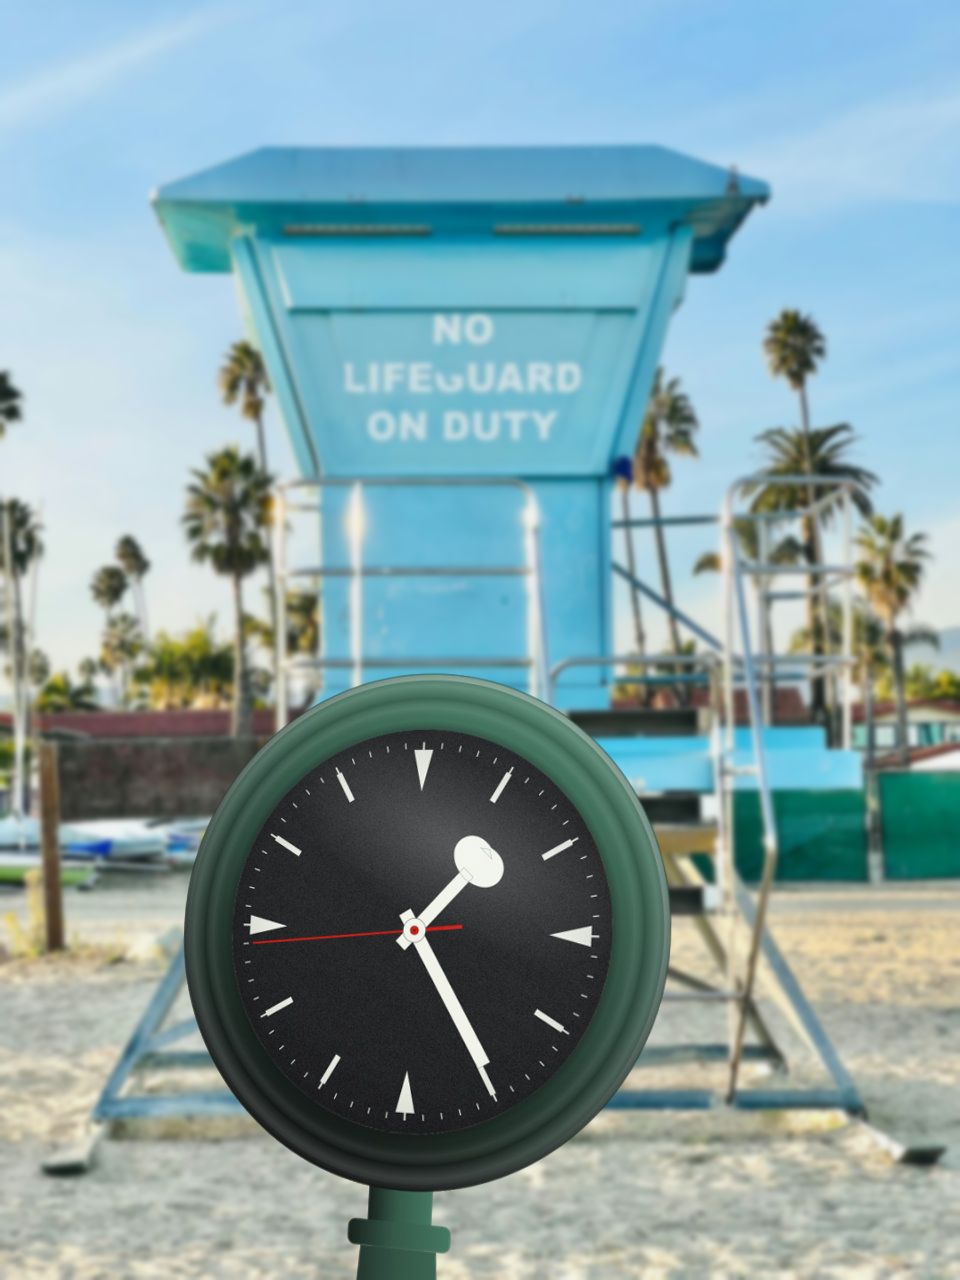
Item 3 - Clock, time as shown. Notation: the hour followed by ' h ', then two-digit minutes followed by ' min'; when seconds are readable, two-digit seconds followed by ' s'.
1 h 24 min 44 s
